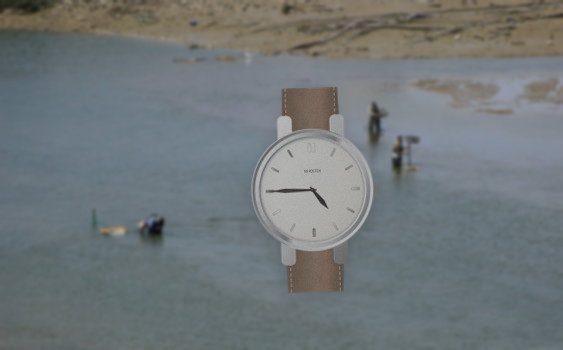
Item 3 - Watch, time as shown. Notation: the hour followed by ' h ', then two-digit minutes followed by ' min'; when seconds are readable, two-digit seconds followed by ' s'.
4 h 45 min
